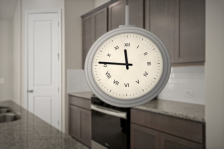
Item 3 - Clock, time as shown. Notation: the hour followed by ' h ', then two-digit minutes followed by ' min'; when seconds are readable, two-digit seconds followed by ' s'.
11 h 46 min
